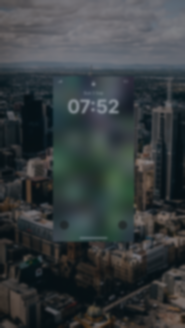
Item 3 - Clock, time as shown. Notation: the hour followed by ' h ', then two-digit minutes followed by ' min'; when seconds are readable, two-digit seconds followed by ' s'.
7 h 52 min
